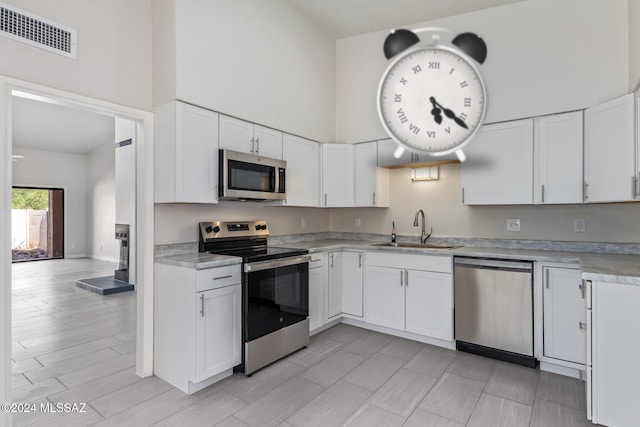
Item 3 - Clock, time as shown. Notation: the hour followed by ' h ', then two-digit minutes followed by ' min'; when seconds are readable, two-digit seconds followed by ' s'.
5 h 21 min
